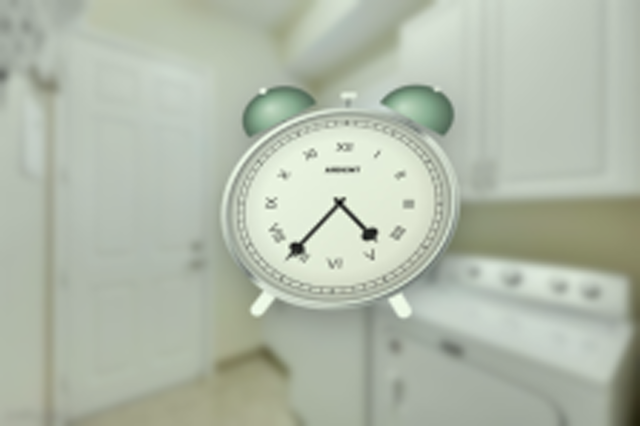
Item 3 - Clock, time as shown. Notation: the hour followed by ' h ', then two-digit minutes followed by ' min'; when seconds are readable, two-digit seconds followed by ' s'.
4 h 36 min
